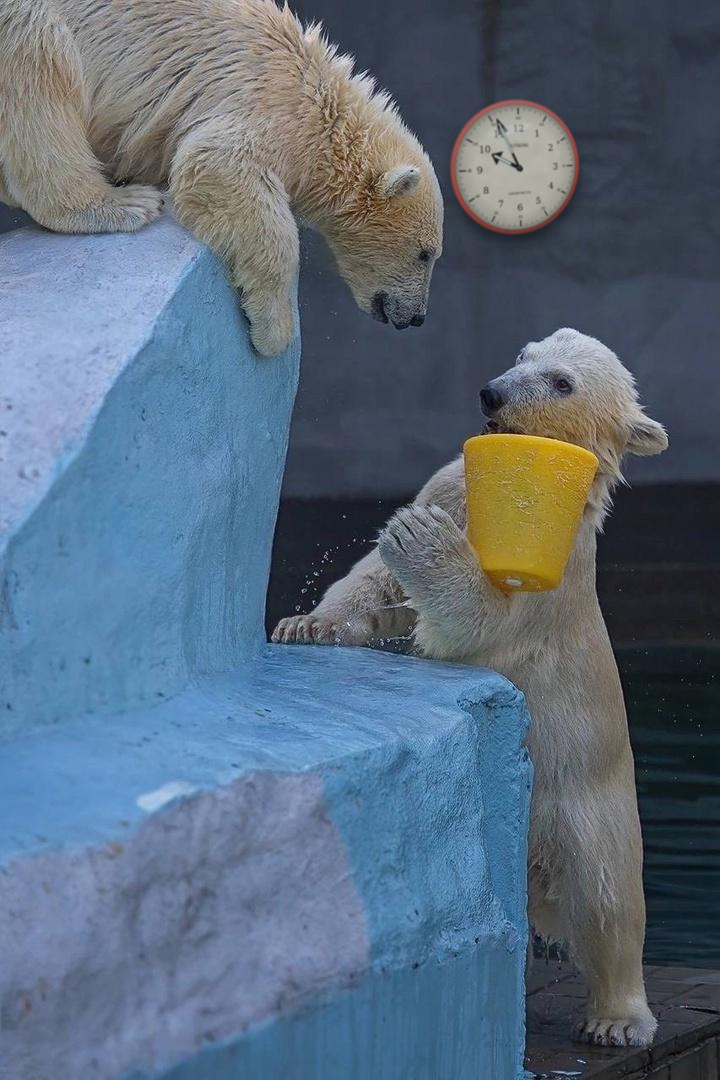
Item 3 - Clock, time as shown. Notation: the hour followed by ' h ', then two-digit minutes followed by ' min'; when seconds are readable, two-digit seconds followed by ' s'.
9 h 56 min
